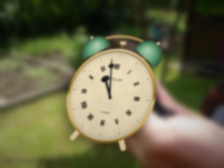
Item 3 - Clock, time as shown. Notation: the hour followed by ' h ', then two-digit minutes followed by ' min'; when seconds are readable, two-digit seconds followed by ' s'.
10 h 58 min
